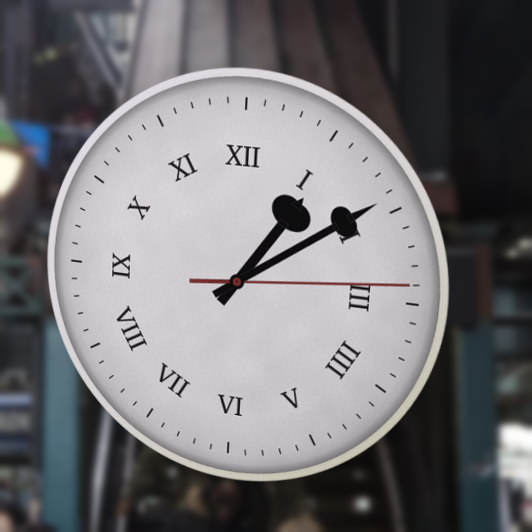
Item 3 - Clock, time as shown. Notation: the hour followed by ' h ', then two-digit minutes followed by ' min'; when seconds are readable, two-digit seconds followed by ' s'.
1 h 09 min 14 s
